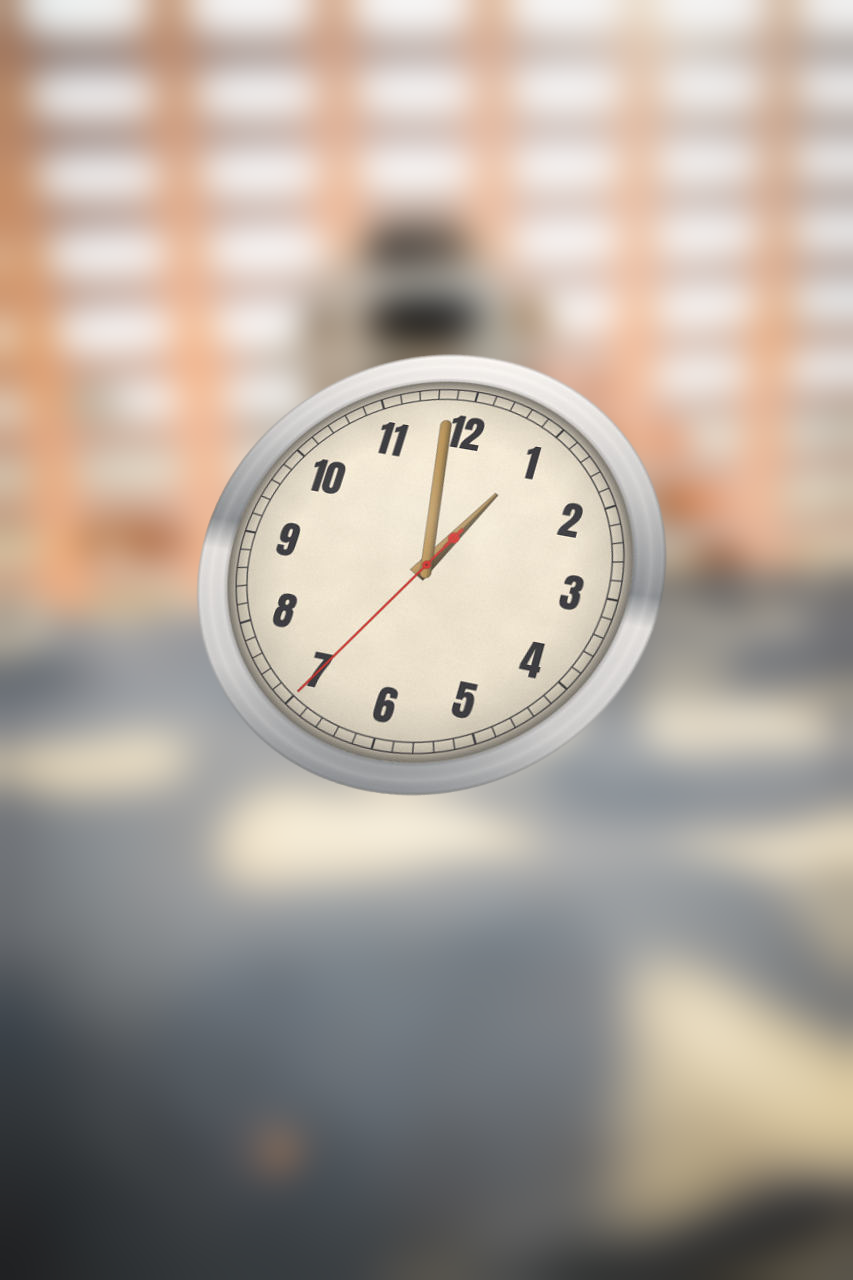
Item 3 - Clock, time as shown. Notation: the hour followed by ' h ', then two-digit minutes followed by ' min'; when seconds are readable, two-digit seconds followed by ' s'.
12 h 58 min 35 s
